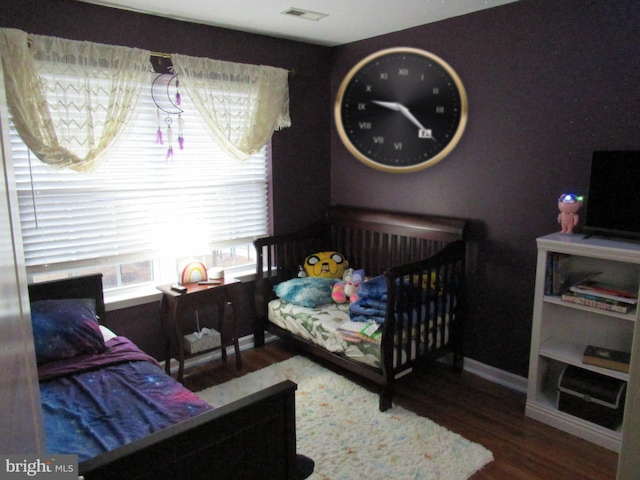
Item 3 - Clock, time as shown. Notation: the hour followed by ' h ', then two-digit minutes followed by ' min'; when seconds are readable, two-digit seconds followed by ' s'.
9 h 22 min
